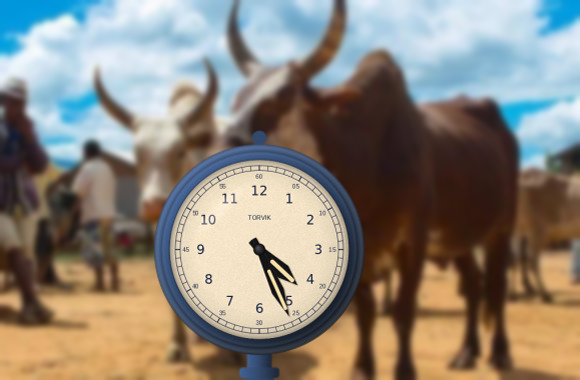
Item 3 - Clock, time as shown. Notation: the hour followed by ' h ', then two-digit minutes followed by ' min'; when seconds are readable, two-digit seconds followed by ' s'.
4 h 26 min
